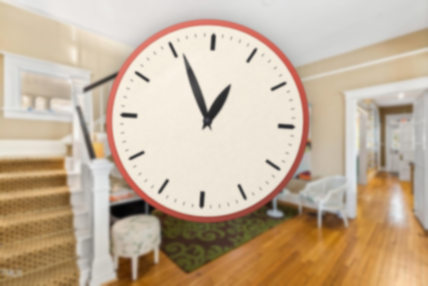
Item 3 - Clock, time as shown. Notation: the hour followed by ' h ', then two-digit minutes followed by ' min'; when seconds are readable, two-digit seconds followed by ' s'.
12 h 56 min
